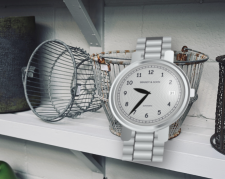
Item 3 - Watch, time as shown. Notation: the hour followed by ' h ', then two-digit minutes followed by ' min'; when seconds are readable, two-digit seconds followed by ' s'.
9 h 36 min
